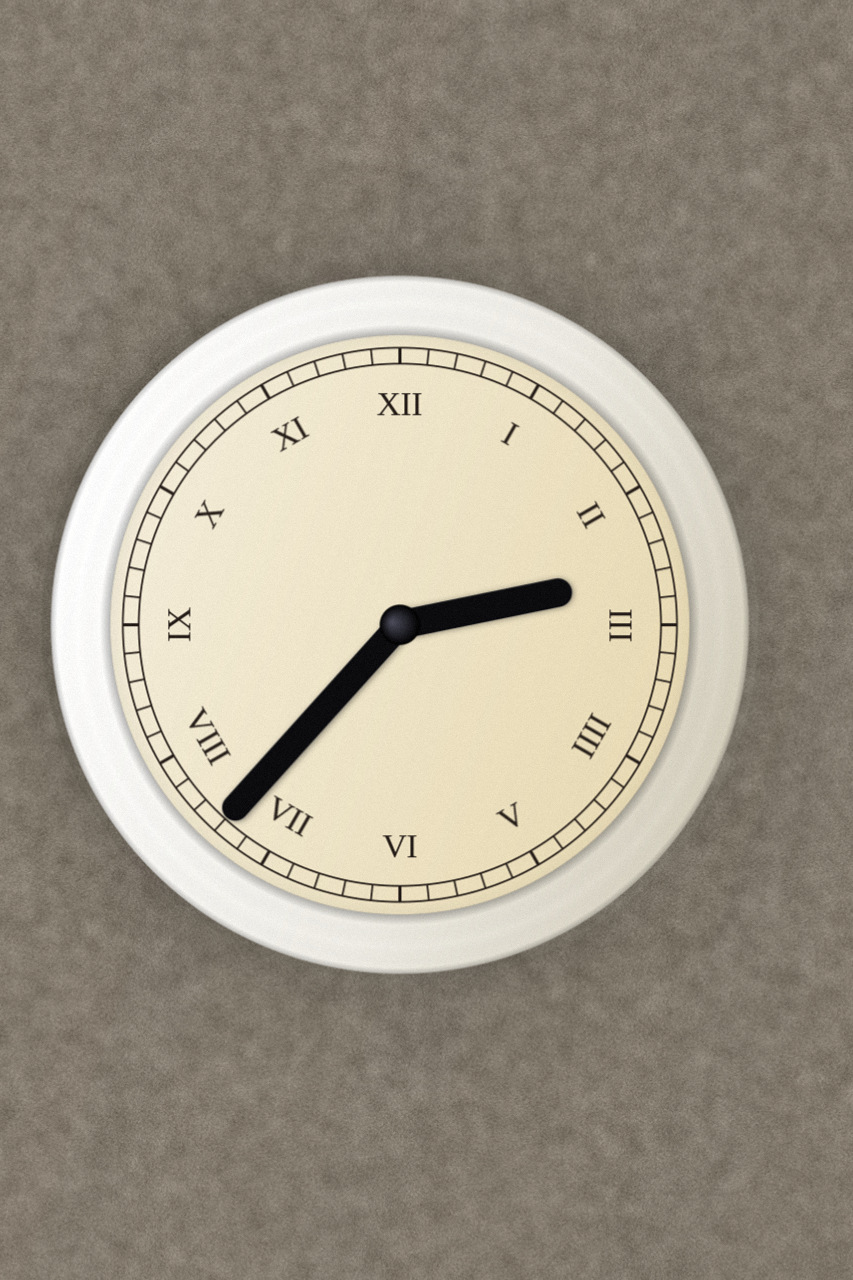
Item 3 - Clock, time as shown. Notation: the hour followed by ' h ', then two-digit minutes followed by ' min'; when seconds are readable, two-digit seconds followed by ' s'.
2 h 37 min
